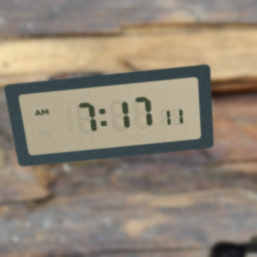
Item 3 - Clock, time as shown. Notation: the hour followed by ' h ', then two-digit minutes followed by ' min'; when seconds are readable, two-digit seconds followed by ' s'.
7 h 17 min 11 s
